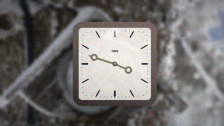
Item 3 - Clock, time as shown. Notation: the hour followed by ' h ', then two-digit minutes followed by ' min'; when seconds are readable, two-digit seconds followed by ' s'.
3 h 48 min
